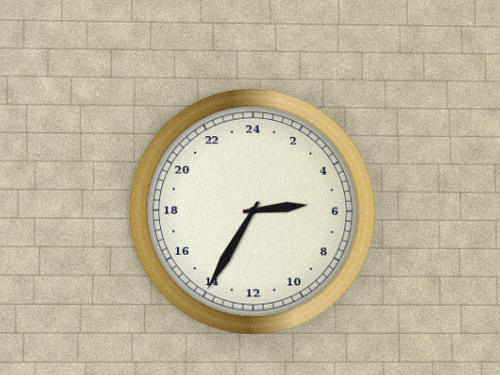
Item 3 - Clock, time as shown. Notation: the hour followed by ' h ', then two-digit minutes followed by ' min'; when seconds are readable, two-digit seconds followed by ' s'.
5 h 35 min
